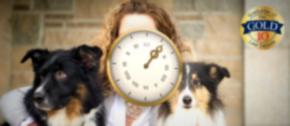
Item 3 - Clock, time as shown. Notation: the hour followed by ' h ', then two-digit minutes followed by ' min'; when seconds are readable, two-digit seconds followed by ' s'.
1 h 06 min
